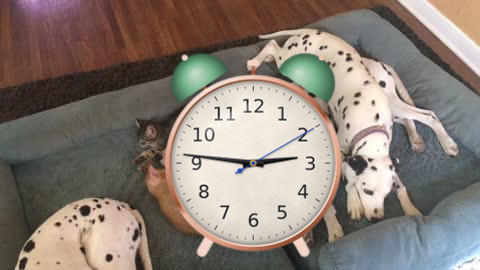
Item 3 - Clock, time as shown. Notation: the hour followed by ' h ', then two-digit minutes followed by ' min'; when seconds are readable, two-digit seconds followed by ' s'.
2 h 46 min 10 s
